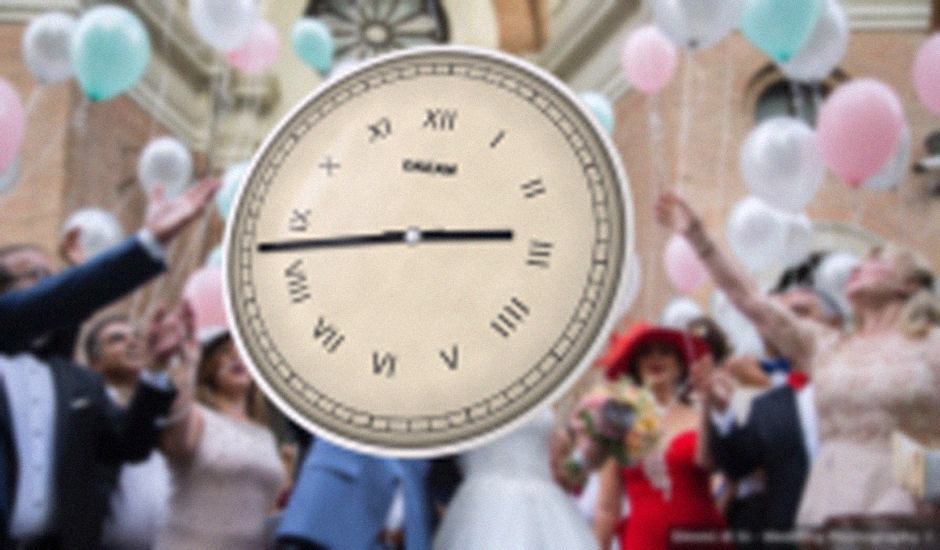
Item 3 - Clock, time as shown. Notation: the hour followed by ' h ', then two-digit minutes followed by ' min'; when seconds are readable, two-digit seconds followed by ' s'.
2 h 43 min
